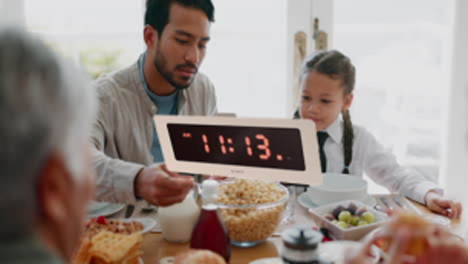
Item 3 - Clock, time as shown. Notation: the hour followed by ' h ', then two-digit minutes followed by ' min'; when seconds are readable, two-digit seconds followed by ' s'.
11 h 13 min
